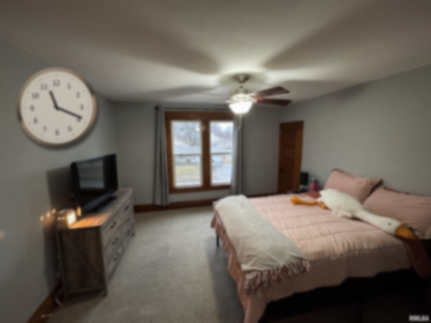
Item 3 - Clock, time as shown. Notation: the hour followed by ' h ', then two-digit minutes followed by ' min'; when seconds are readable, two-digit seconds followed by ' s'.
11 h 19 min
